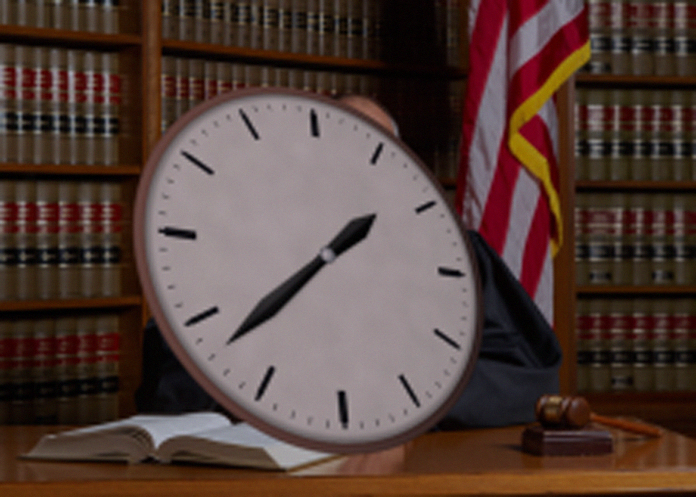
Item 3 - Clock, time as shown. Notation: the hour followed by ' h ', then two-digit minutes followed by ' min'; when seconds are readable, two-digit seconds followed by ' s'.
1 h 38 min
